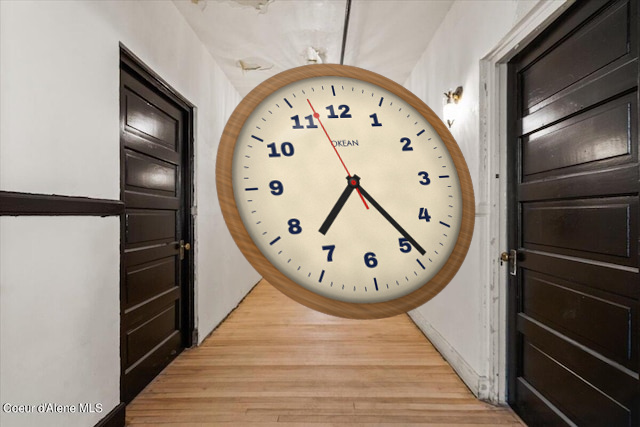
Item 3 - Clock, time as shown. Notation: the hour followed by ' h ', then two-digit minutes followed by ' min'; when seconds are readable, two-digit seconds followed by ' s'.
7 h 23 min 57 s
